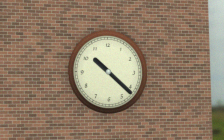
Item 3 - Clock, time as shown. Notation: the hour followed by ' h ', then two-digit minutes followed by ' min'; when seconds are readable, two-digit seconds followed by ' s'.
10 h 22 min
